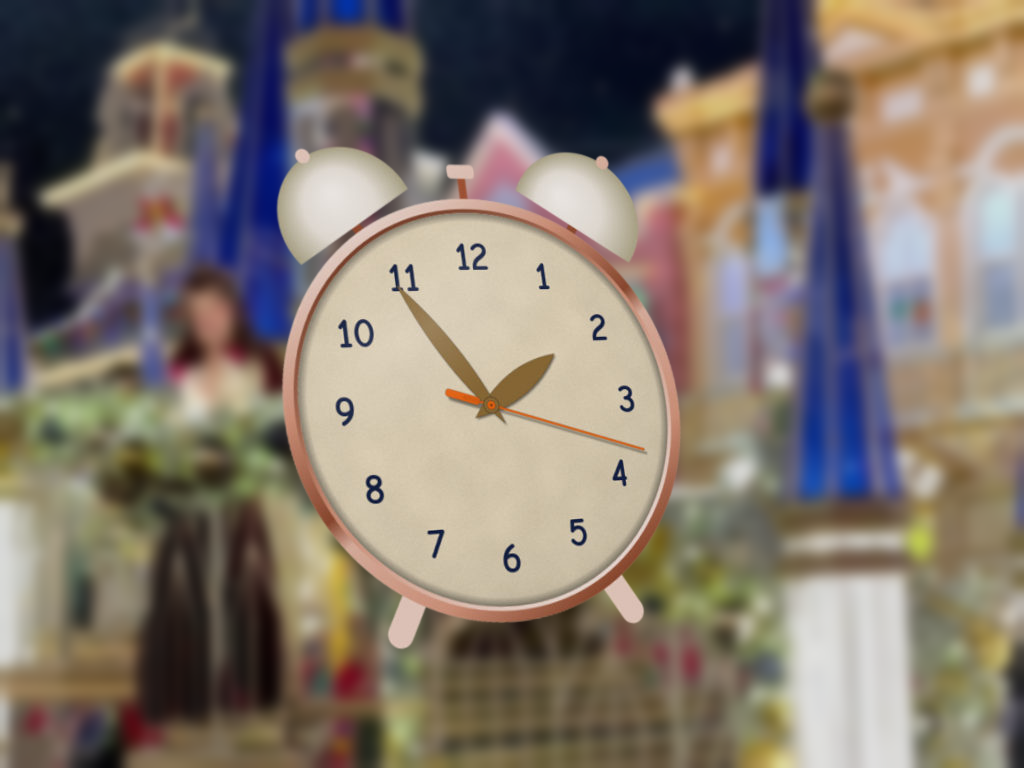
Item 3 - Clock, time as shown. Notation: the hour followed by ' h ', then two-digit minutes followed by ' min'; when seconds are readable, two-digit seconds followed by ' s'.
1 h 54 min 18 s
